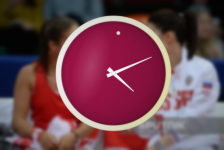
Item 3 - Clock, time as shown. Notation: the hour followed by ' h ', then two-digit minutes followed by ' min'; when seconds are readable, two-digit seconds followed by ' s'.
4 h 10 min
